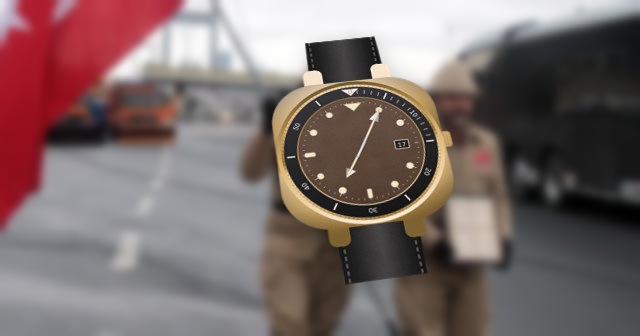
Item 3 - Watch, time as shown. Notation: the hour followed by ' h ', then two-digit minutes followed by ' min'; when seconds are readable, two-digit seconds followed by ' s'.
7 h 05 min
